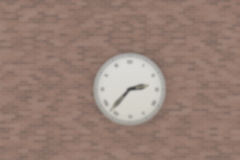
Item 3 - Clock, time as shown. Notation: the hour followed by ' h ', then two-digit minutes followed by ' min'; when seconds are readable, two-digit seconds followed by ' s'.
2 h 37 min
